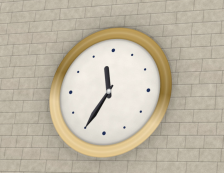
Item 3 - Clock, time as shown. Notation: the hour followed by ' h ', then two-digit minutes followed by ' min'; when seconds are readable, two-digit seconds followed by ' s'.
11 h 35 min
